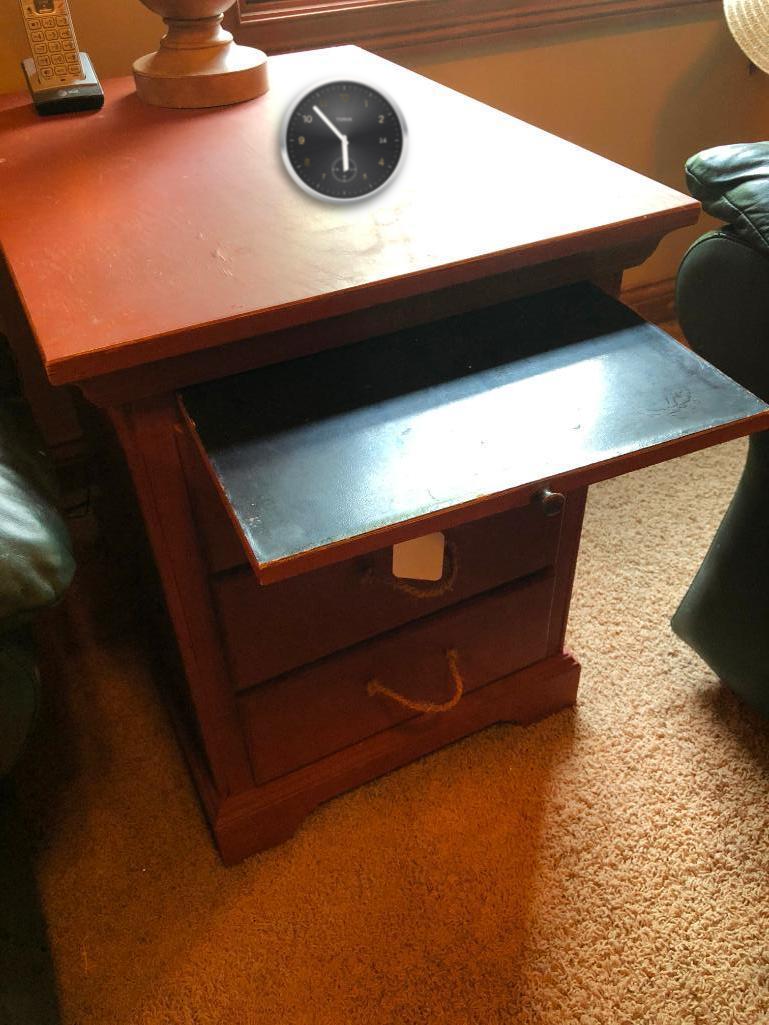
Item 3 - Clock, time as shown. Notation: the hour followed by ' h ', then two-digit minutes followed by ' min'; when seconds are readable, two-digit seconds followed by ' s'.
5 h 53 min
